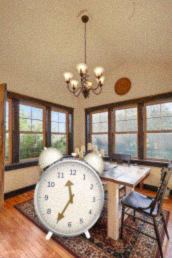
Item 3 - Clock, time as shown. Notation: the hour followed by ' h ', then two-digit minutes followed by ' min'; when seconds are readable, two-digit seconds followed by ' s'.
11 h 35 min
